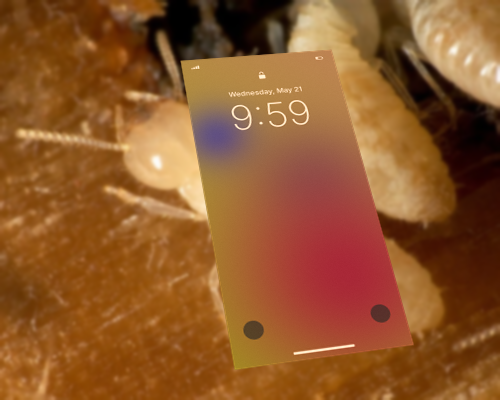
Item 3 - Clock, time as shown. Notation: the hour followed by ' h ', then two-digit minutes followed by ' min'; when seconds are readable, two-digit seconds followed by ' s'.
9 h 59 min
